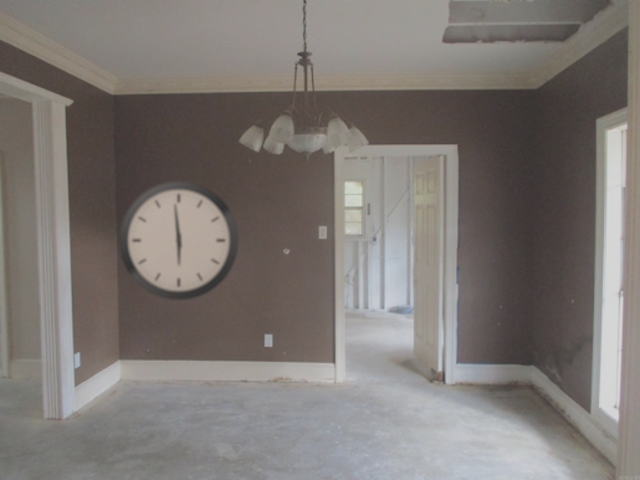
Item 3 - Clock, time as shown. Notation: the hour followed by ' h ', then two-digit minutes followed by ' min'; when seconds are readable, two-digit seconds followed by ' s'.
5 h 59 min
